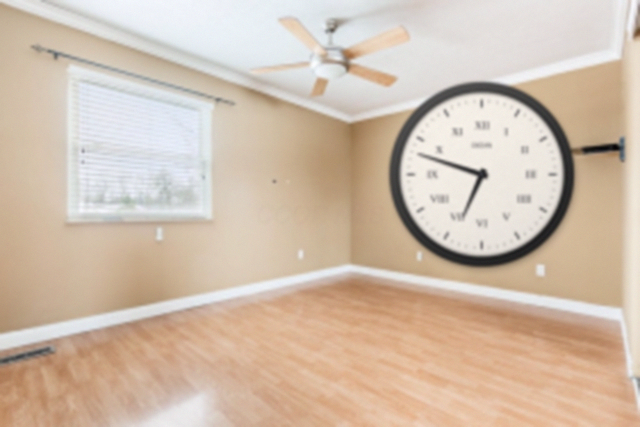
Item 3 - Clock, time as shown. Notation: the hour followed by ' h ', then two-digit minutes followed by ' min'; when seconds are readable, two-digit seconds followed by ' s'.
6 h 48 min
